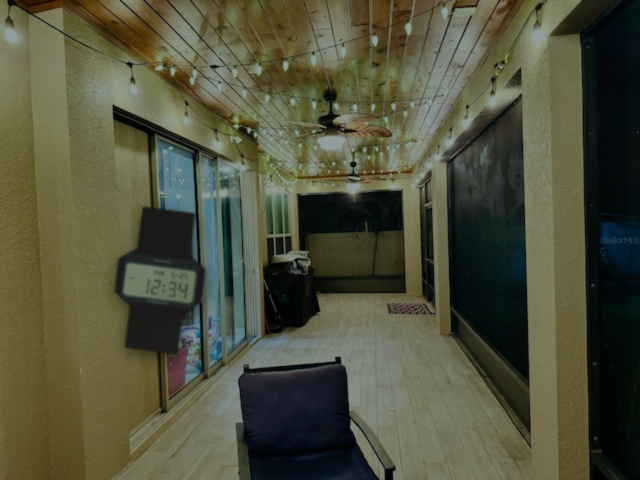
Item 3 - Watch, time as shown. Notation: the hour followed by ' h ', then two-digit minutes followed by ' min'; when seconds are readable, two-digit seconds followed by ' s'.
12 h 34 min
